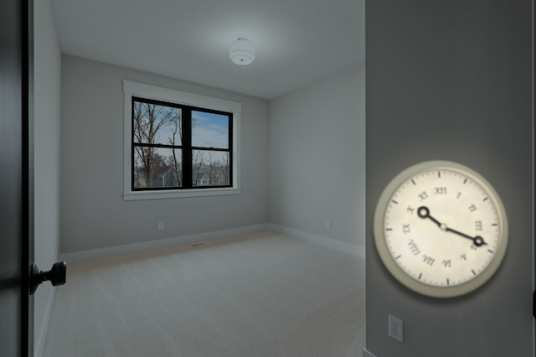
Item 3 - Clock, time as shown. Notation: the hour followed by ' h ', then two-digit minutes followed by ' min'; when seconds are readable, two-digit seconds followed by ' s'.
10 h 19 min
